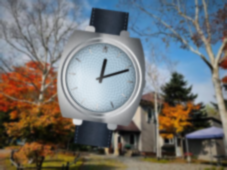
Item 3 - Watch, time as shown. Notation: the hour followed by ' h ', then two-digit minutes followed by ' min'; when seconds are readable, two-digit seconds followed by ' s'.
12 h 11 min
